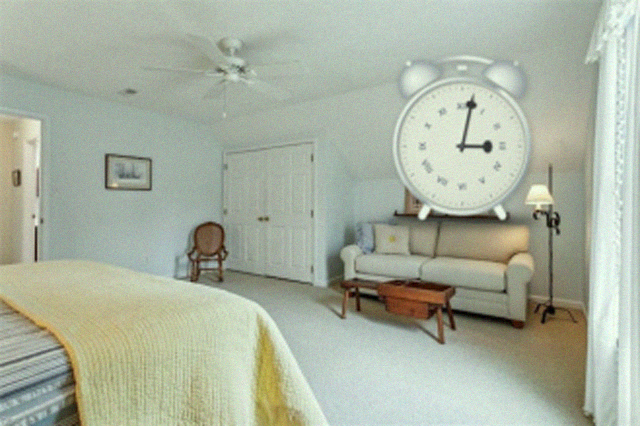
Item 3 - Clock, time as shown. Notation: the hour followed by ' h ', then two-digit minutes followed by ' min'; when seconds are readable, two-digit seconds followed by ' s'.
3 h 02 min
